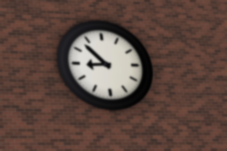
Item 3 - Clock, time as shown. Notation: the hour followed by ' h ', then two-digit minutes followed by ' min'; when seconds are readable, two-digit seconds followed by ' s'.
8 h 53 min
